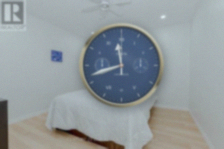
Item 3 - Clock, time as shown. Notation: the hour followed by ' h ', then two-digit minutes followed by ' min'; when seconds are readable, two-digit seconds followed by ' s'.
11 h 42 min
